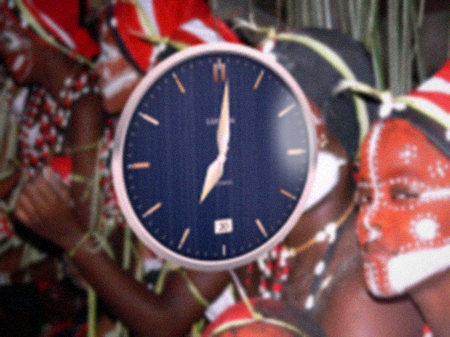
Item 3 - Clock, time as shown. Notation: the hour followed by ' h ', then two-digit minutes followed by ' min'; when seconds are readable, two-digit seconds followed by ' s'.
7 h 01 min
